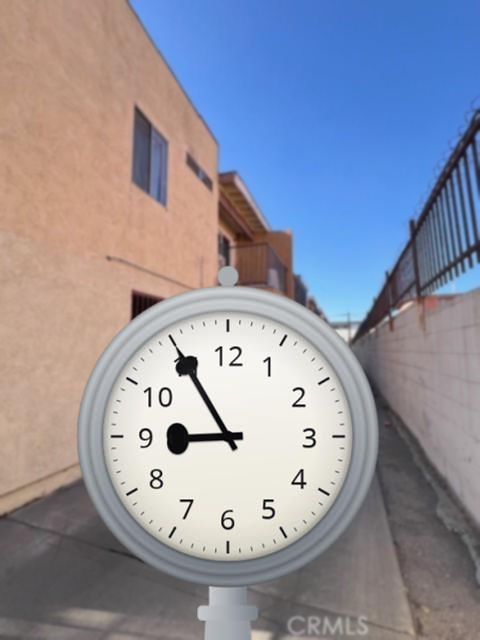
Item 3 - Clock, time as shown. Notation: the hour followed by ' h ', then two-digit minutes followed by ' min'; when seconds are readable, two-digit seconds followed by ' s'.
8 h 55 min
